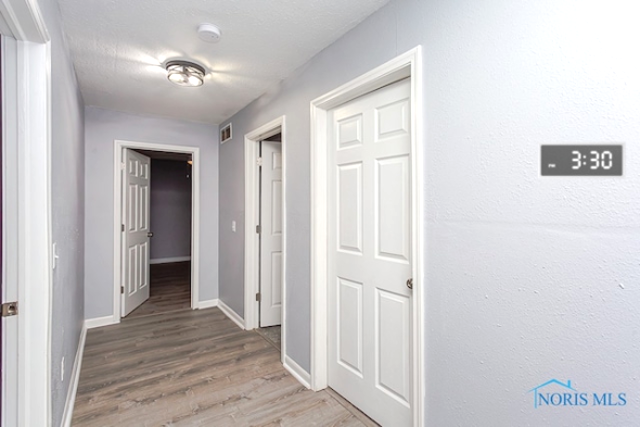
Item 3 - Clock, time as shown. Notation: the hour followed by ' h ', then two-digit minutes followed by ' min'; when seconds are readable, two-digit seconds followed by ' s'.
3 h 30 min
